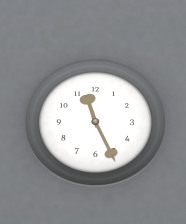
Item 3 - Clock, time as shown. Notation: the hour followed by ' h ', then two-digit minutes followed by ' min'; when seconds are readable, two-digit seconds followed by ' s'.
11 h 26 min
